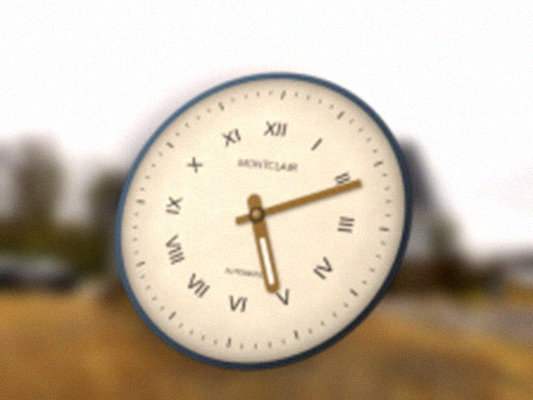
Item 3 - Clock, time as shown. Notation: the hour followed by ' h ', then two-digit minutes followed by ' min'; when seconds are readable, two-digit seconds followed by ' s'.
5 h 11 min
